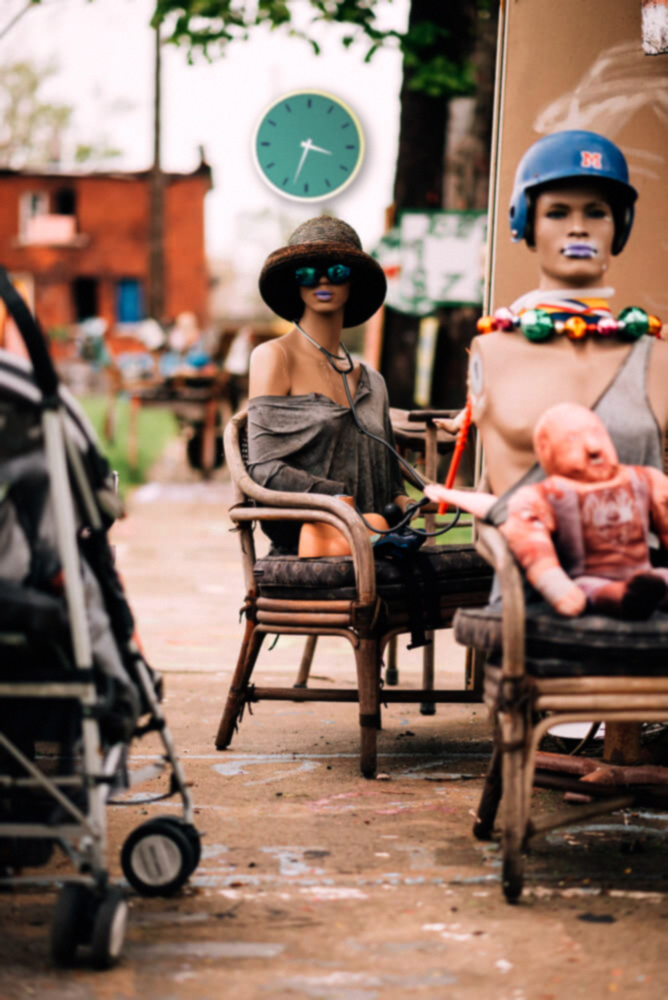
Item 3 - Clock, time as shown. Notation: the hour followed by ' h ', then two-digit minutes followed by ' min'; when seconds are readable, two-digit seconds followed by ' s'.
3 h 33 min
